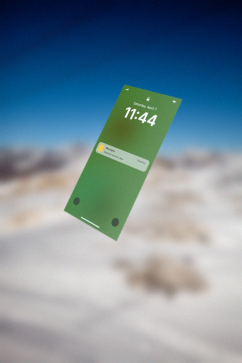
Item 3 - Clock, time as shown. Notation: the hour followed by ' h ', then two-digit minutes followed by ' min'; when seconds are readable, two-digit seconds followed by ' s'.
11 h 44 min
